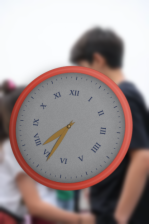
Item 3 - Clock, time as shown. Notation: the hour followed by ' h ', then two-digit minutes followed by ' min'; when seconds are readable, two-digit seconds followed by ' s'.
7 h 34 min
